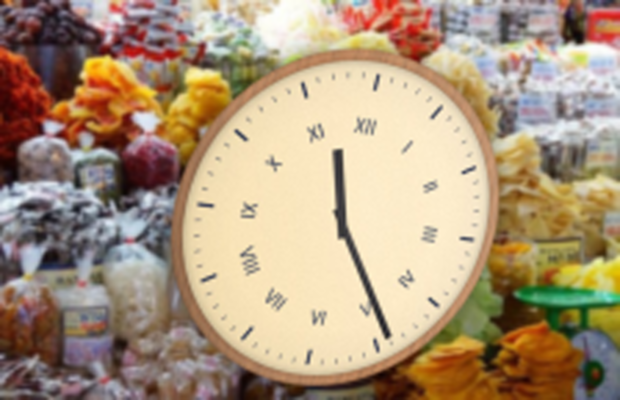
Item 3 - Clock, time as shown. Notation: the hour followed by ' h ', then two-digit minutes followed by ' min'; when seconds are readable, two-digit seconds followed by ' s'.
11 h 24 min
